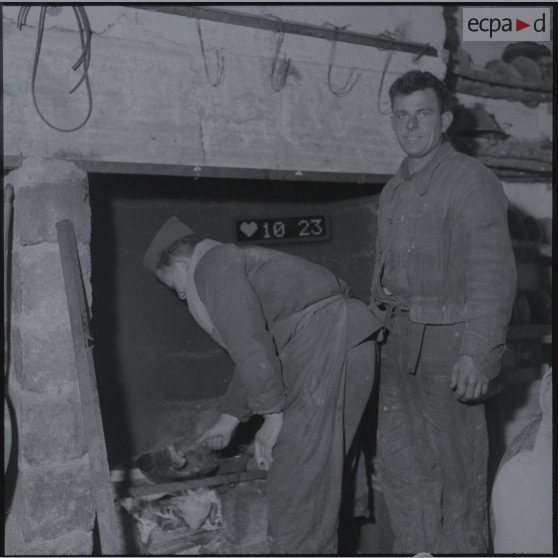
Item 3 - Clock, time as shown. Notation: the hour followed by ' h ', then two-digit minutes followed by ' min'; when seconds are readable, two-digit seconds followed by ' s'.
10 h 23 min
